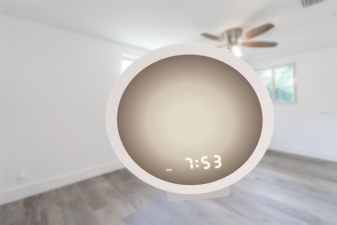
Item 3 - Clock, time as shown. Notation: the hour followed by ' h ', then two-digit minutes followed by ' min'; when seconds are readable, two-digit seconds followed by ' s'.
7 h 53 min
